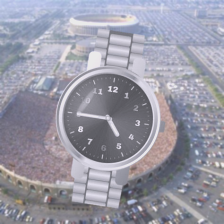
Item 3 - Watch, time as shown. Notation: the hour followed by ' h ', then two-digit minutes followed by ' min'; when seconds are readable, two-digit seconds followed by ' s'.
4 h 45 min
